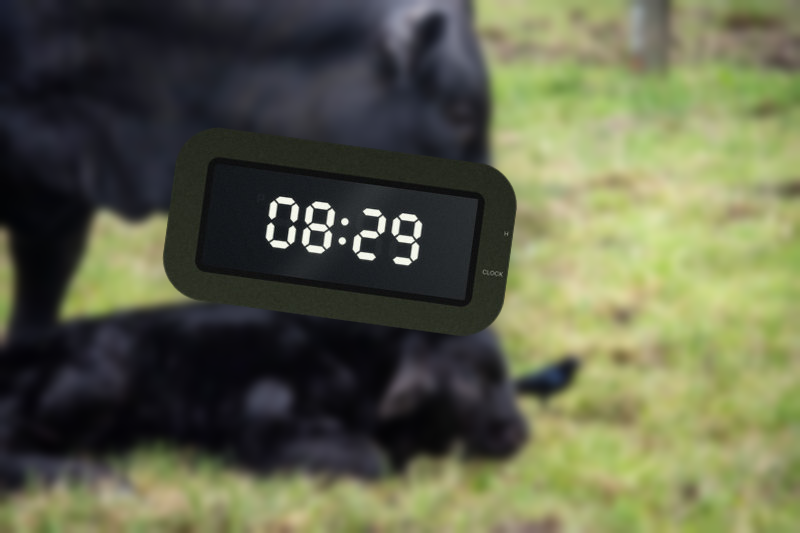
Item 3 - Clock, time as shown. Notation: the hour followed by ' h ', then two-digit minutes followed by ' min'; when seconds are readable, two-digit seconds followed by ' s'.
8 h 29 min
